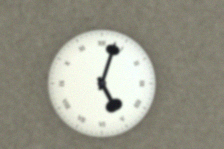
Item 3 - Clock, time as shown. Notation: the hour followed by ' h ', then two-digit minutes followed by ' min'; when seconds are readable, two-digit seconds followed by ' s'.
5 h 03 min
